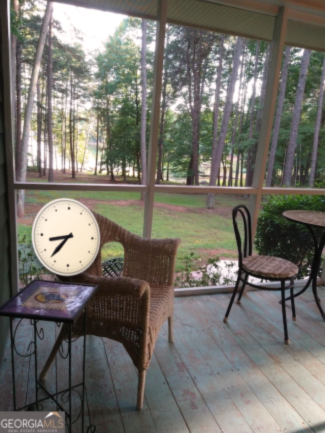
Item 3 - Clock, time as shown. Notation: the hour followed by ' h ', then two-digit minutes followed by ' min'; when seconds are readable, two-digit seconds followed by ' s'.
8 h 37 min
